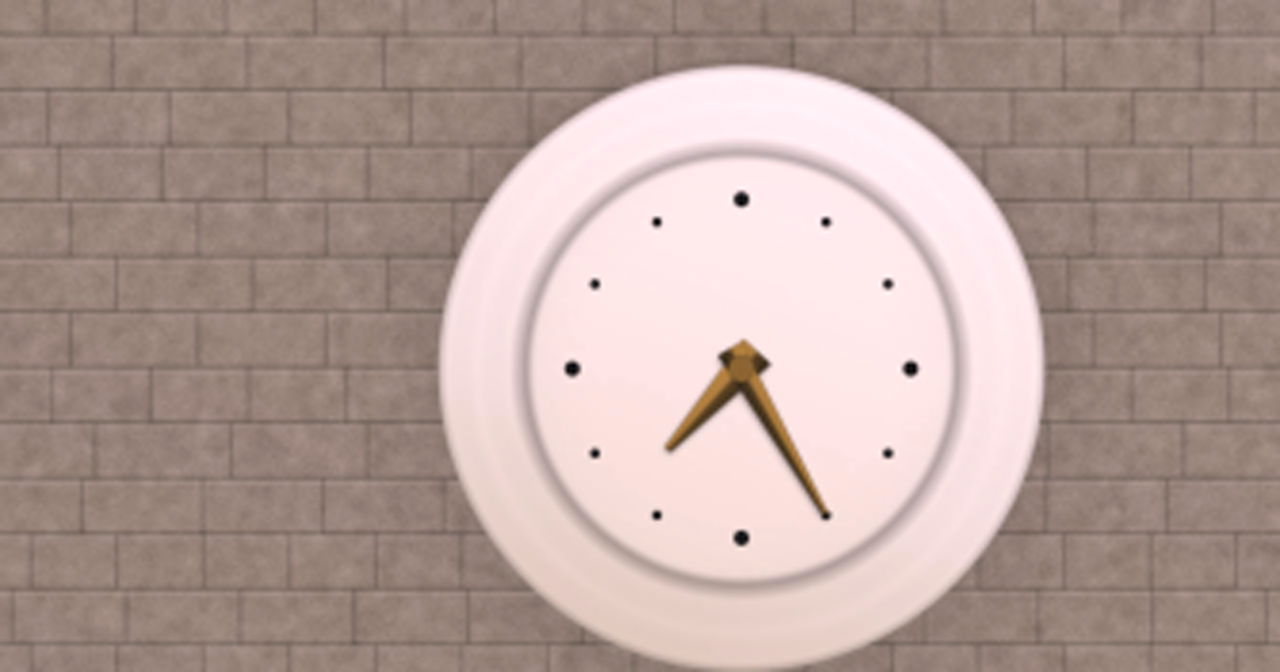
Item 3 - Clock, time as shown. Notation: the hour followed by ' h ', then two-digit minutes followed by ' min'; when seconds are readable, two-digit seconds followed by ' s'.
7 h 25 min
